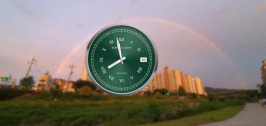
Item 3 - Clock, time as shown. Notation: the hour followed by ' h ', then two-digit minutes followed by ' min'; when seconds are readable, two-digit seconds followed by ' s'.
7 h 58 min
